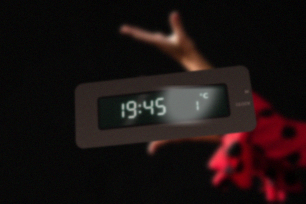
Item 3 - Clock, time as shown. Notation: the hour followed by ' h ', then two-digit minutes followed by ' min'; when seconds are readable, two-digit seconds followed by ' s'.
19 h 45 min
